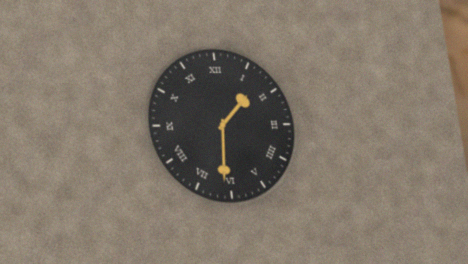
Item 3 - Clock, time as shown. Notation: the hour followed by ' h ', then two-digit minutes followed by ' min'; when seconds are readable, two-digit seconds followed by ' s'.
1 h 31 min
